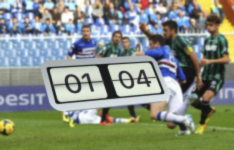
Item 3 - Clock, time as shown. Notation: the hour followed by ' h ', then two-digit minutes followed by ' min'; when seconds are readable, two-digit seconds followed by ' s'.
1 h 04 min
